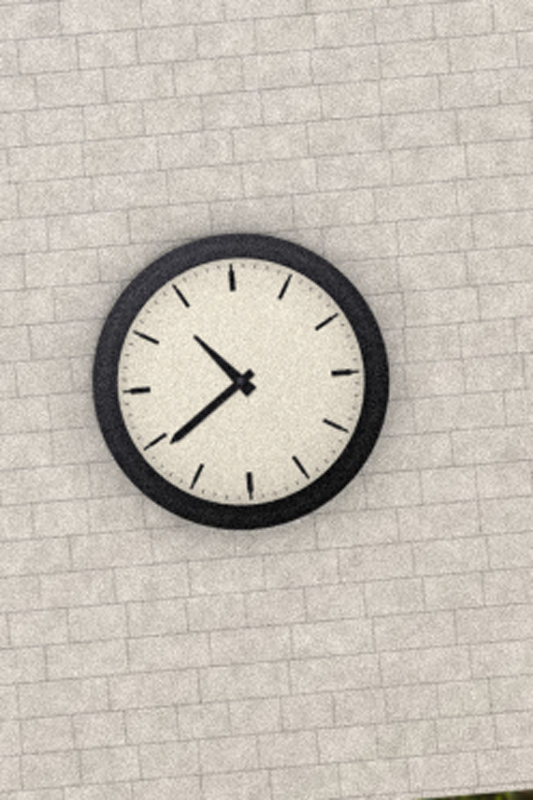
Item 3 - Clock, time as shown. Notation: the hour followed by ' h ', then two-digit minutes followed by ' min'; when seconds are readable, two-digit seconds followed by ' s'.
10 h 39 min
